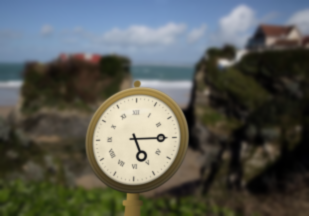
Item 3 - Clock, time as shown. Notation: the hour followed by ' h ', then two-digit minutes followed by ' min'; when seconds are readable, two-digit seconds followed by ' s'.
5 h 15 min
